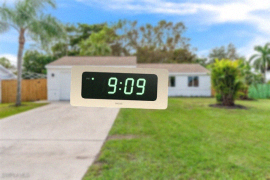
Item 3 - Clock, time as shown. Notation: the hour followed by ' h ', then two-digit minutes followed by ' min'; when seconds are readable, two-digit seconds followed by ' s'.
9 h 09 min
